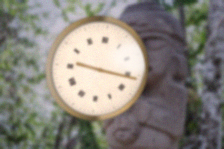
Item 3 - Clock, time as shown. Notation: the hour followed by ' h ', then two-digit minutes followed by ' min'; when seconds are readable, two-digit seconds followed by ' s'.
9 h 16 min
